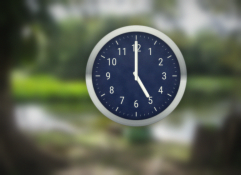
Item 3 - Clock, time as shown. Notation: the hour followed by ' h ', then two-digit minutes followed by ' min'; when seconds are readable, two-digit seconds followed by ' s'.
5 h 00 min
